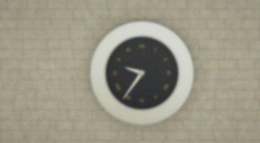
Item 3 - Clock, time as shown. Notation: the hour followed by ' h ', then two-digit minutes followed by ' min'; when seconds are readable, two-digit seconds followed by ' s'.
9 h 36 min
